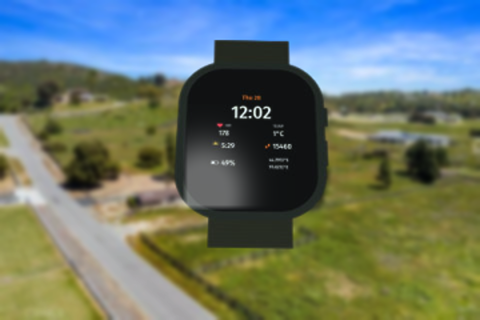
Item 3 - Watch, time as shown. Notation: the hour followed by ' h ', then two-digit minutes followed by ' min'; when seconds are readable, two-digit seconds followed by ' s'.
12 h 02 min
